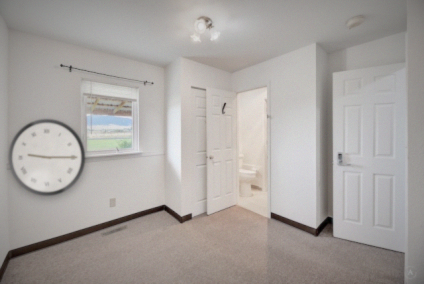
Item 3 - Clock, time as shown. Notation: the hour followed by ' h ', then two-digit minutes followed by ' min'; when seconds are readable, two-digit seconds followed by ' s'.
9 h 15 min
